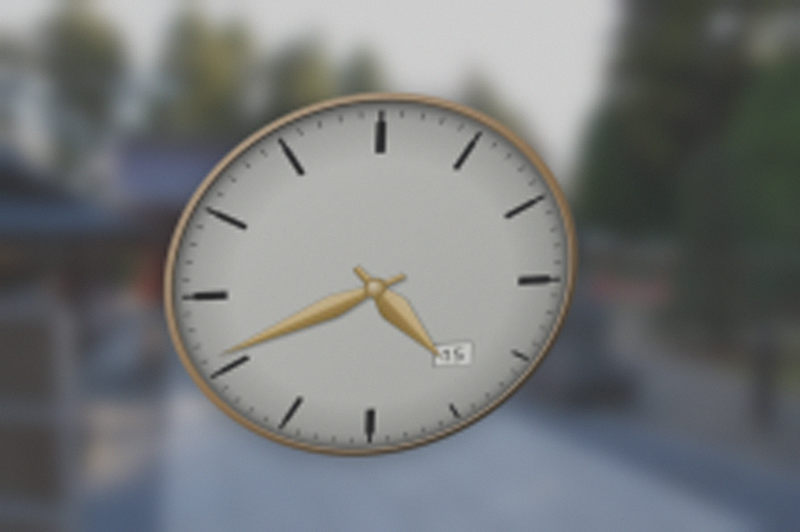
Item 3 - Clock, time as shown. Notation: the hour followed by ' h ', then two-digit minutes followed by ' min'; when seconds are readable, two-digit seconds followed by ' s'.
4 h 41 min
